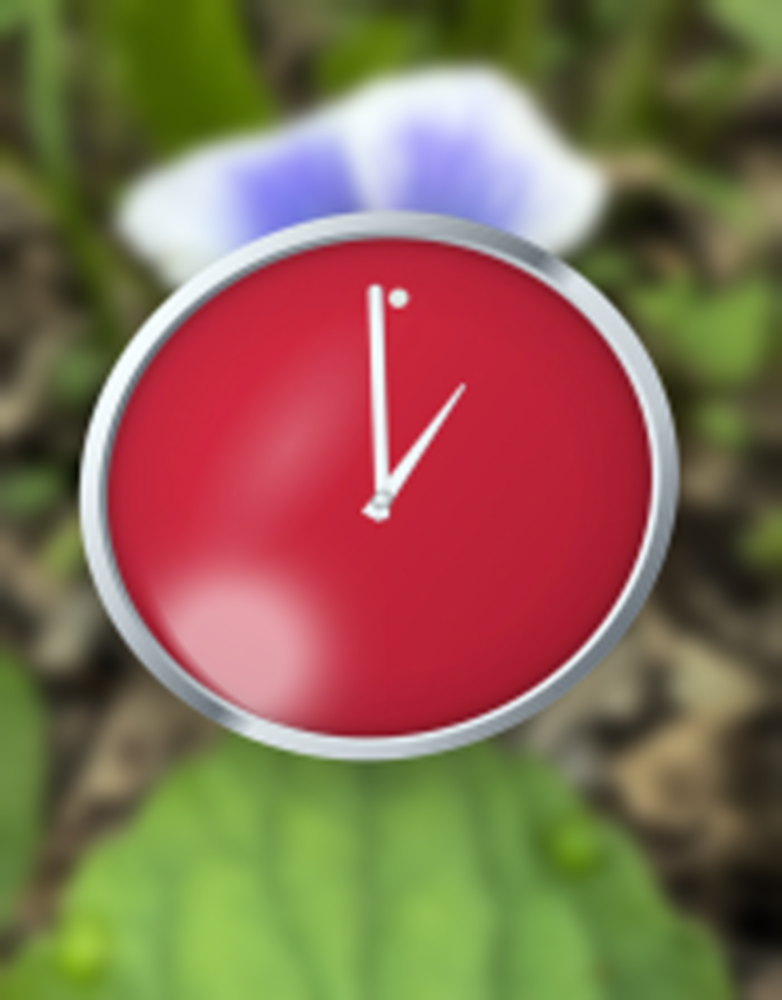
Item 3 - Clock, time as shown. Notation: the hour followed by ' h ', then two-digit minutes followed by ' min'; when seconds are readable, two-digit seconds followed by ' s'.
12 h 59 min
